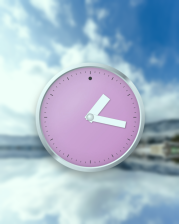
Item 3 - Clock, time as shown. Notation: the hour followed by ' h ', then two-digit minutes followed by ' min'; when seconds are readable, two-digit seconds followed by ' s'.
1 h 17 min
